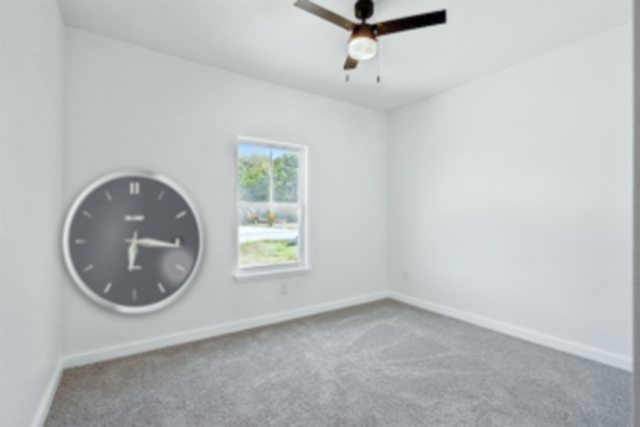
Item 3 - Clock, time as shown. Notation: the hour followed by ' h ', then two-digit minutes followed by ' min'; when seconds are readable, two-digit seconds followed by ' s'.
6 h 16 min
